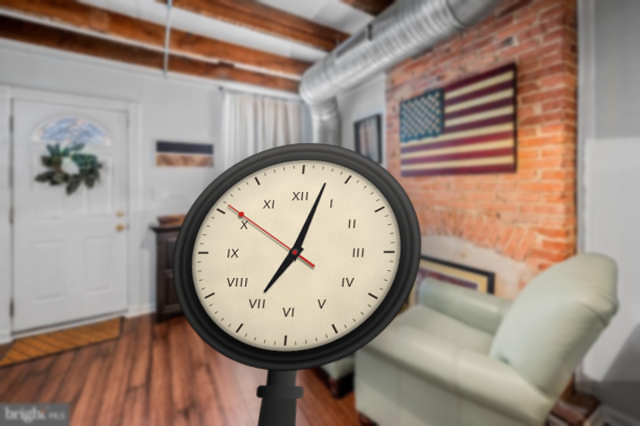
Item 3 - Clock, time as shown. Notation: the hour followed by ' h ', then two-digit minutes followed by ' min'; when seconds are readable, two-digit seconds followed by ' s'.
7 h 02 min 51 s
